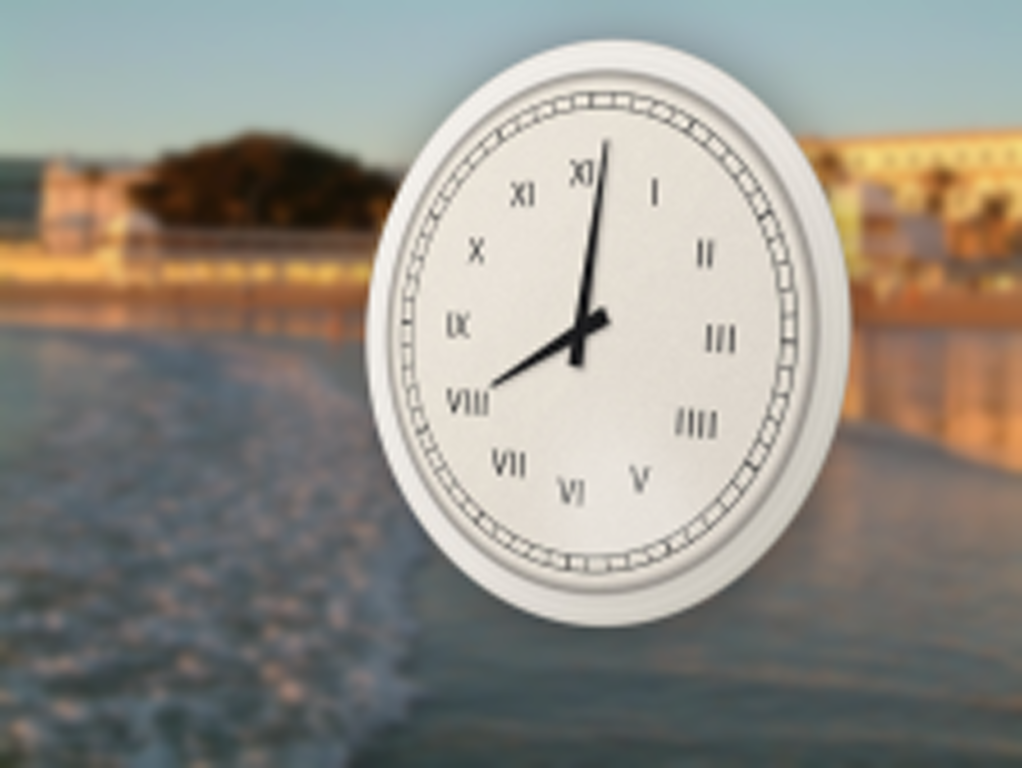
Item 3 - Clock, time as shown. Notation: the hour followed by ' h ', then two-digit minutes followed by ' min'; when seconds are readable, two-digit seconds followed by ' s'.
8 h 01 min
